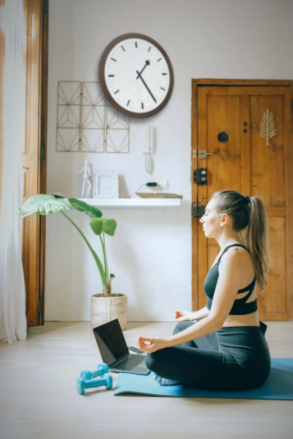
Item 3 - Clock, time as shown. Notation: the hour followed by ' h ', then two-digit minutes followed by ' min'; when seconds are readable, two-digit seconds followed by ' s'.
1 h 25 min
